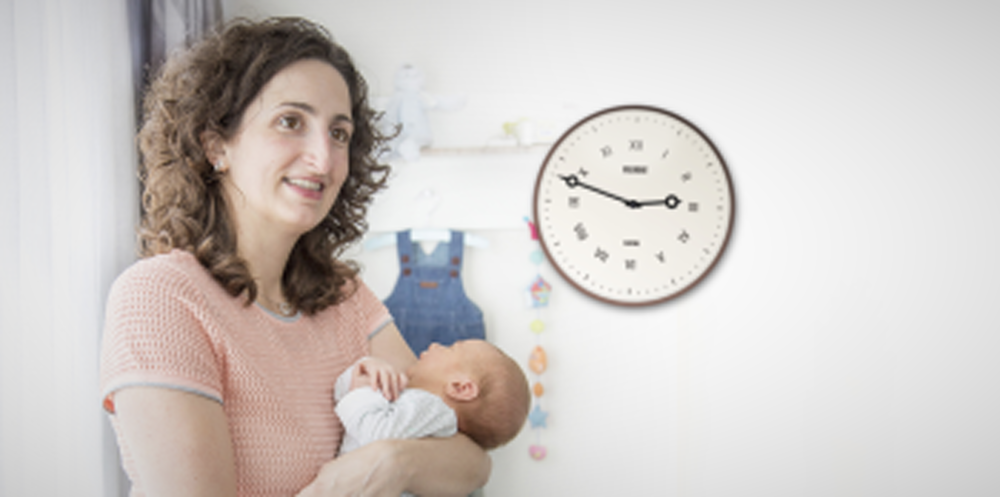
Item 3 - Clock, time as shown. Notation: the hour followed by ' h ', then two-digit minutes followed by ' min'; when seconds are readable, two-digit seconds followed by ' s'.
2 h 48 min
